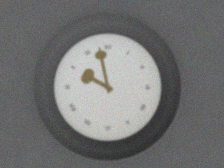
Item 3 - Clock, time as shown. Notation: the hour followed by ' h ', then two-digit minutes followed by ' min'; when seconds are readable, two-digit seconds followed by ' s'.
9 h 58 min
